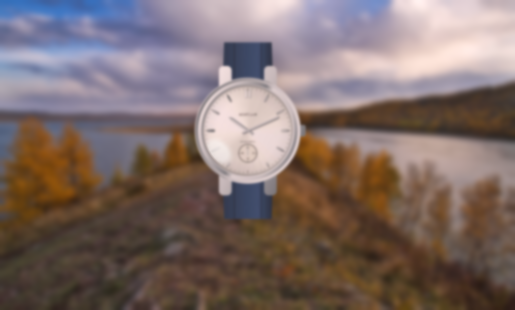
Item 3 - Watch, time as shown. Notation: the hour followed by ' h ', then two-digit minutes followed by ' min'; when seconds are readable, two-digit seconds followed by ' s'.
10 h 11 min
